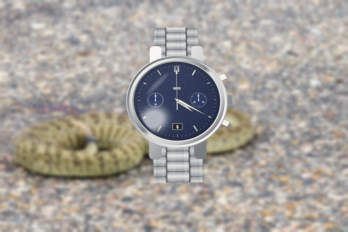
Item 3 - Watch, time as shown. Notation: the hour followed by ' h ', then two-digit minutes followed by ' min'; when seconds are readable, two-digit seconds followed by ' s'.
4 h 20 min
